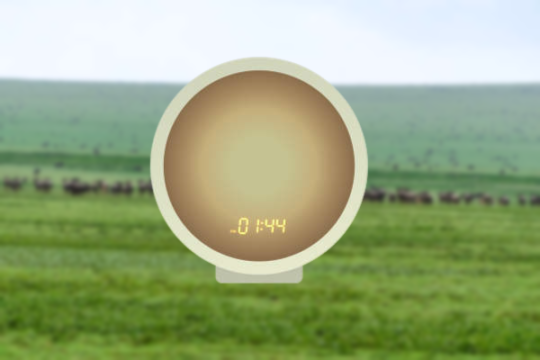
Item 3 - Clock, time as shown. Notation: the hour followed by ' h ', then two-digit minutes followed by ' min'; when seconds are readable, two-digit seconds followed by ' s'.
1 h 44 min
